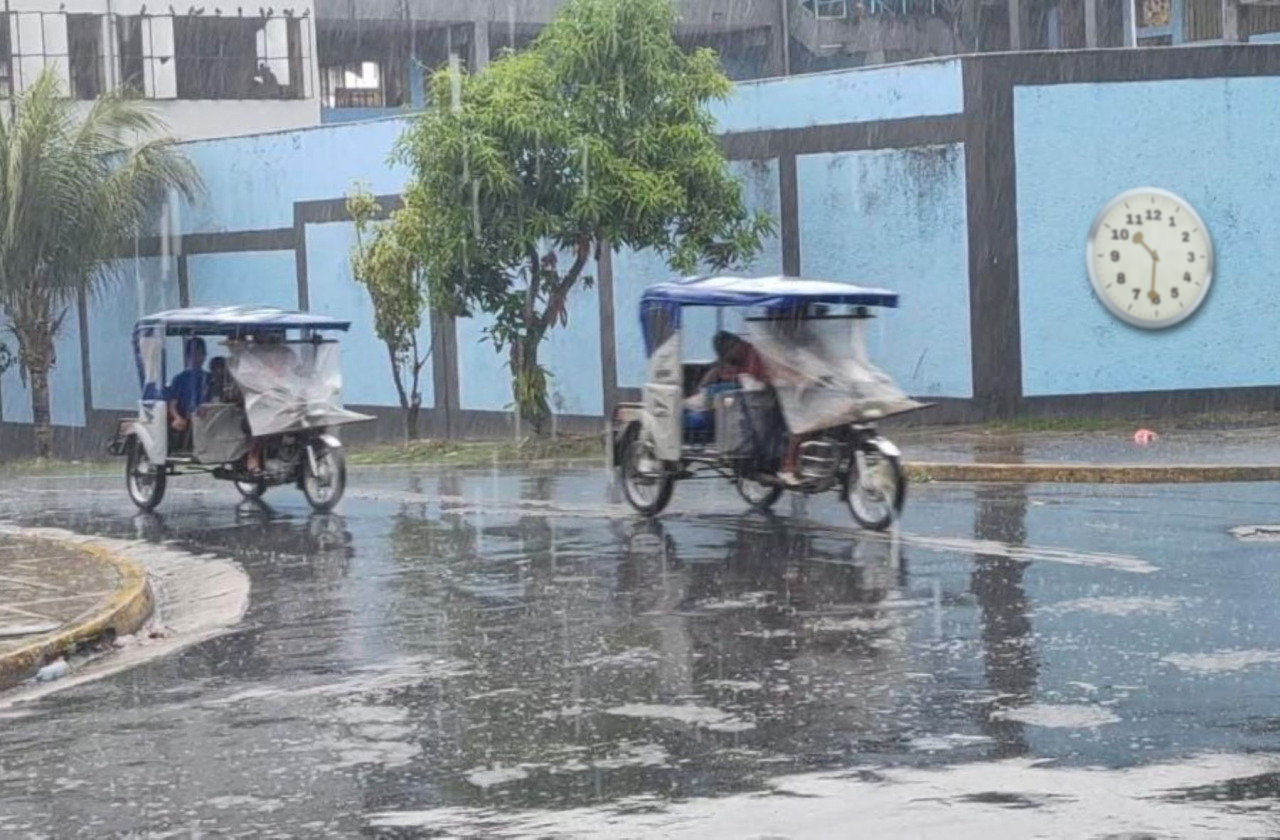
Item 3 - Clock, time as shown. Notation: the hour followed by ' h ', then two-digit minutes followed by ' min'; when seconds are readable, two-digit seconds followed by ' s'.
10 h 31 min
